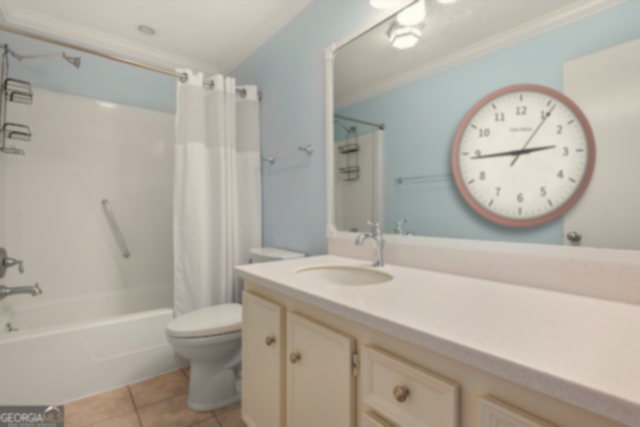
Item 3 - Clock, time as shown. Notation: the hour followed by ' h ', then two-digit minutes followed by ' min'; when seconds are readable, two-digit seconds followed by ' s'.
2 h 44 min 06 s
